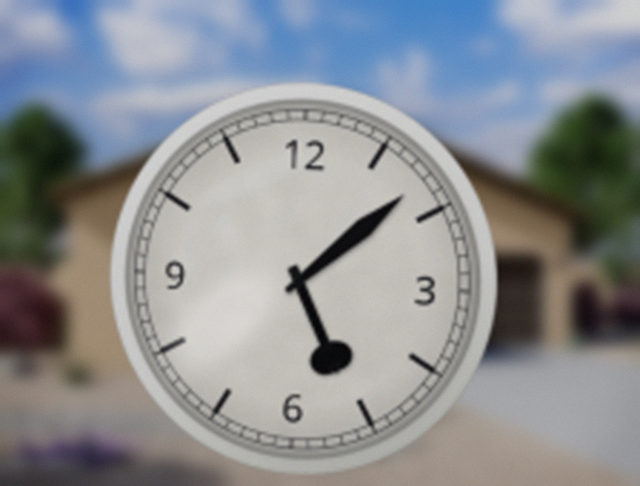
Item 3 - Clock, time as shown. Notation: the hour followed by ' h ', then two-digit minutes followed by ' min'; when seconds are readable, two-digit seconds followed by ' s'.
5 h 08 min
